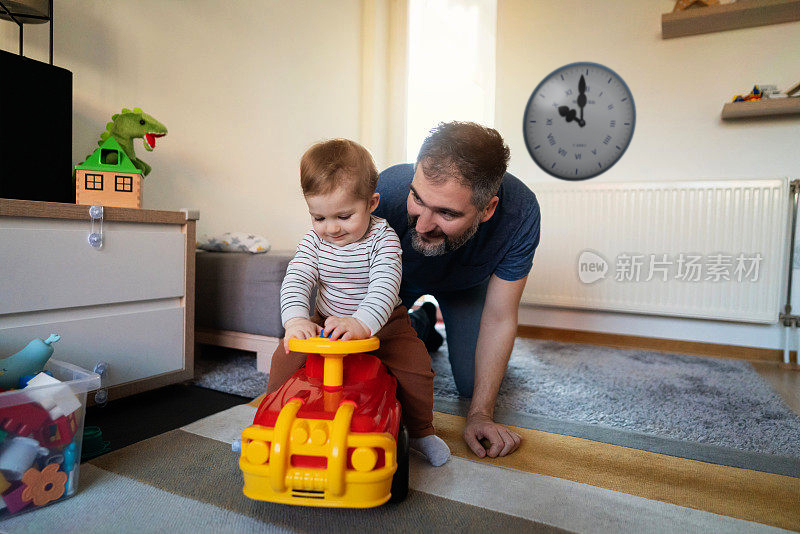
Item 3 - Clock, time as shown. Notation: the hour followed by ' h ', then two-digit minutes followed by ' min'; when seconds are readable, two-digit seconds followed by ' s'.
9 h 59 min
